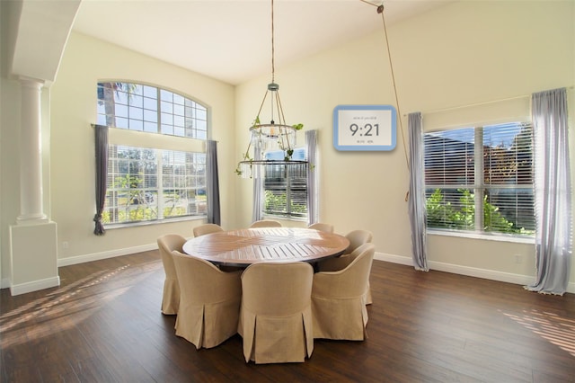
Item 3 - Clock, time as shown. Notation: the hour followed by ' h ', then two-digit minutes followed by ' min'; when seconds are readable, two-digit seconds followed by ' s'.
9 h 21 min
